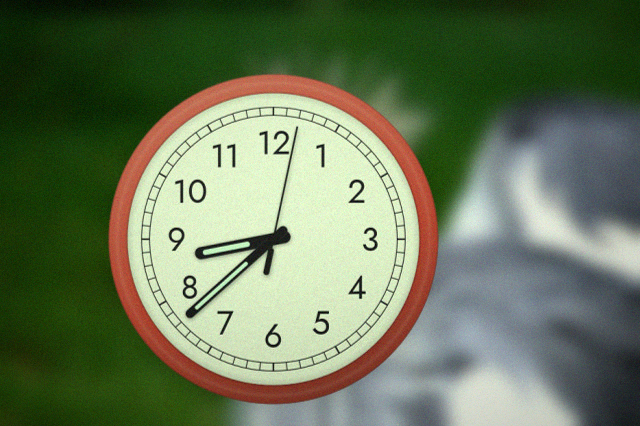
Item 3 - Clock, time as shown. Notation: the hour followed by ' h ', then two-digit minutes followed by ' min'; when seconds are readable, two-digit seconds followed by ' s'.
8 h 38 min 02 s
